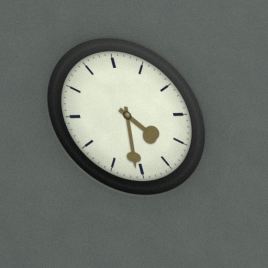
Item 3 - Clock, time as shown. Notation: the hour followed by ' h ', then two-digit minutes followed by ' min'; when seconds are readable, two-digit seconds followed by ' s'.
4 h 31 min
